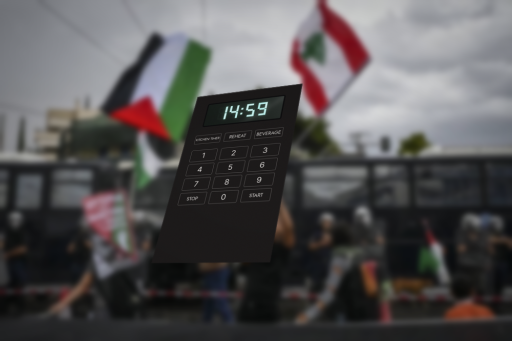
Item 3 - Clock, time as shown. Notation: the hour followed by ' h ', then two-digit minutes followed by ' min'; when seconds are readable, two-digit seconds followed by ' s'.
14 h 59 min
